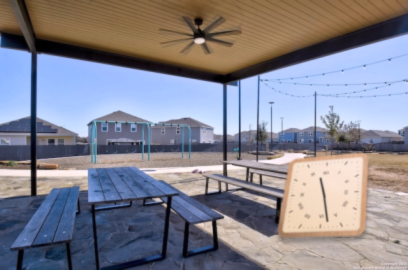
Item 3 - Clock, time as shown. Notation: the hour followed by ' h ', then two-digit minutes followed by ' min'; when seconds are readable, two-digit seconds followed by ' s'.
11 h 28 min
